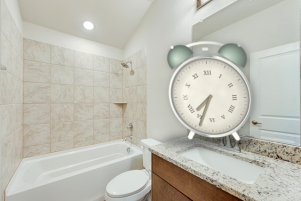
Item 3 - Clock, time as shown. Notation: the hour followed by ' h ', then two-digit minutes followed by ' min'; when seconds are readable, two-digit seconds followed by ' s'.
7 h 34 min
